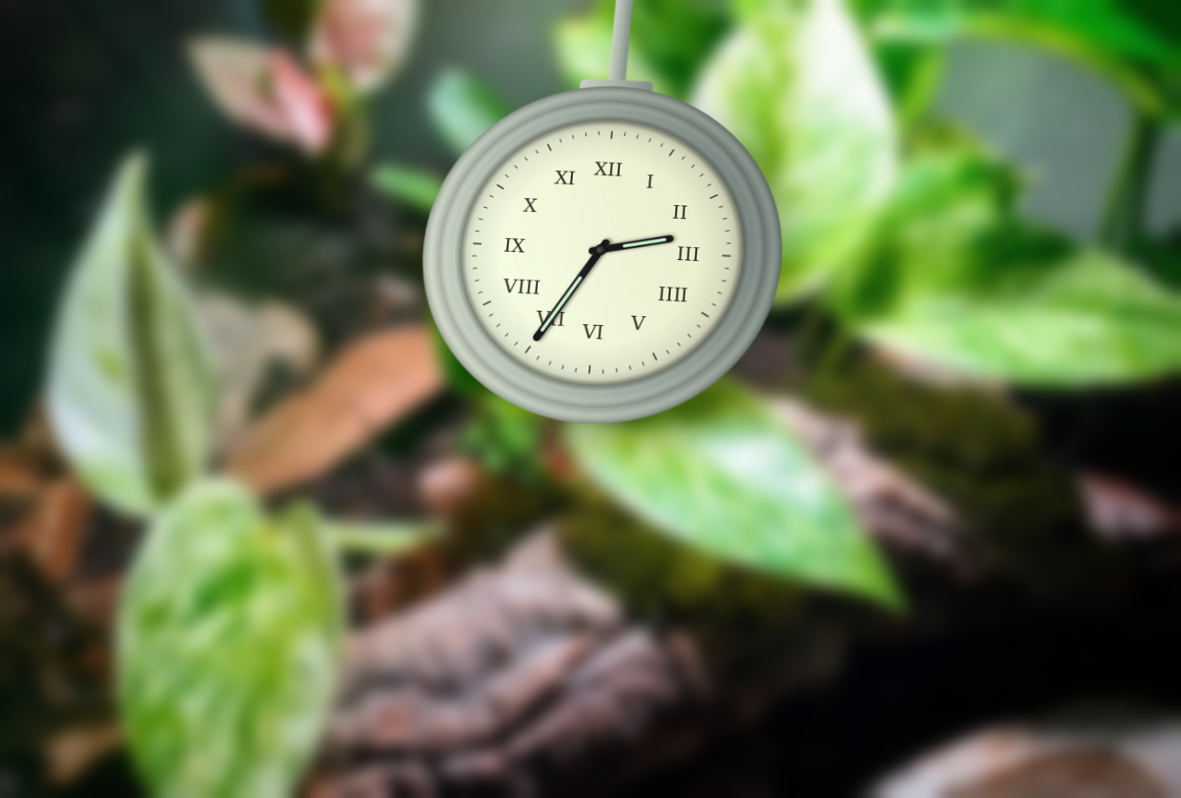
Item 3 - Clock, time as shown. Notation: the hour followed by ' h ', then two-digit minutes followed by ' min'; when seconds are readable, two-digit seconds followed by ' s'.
2 h 35 min
